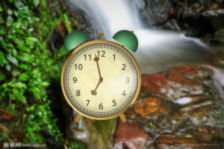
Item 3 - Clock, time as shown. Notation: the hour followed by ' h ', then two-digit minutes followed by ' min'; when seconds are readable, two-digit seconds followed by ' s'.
6 h 58 min
